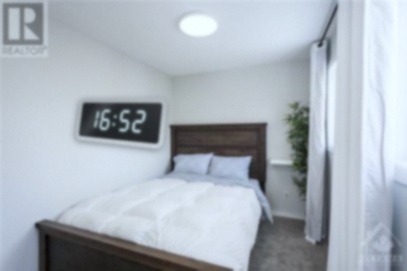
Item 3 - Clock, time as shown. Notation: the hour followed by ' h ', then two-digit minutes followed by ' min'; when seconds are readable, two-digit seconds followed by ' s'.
16 h 52 min
